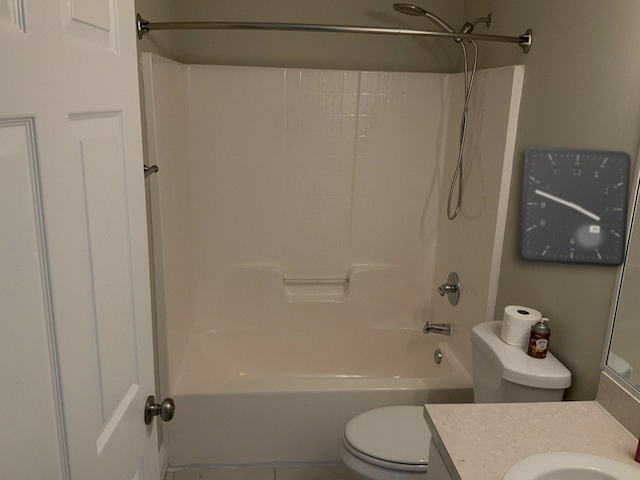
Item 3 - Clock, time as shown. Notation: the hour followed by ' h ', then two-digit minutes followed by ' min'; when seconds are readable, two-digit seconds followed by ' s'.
3 h 48 min
